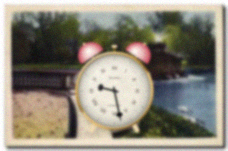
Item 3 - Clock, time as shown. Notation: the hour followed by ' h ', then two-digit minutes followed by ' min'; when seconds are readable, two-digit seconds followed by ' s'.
9 h 28 min
